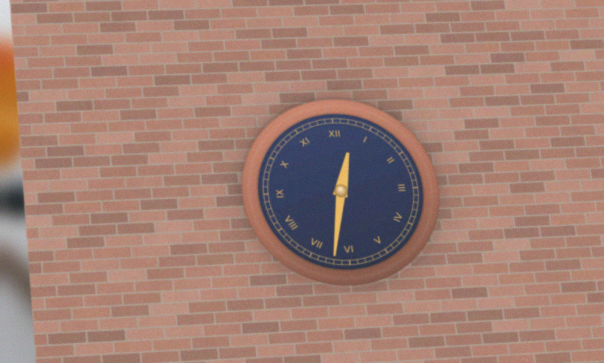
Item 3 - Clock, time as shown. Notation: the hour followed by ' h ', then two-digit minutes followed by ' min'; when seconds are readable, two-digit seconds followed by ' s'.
12 h 32 min
